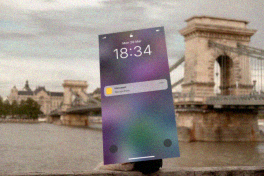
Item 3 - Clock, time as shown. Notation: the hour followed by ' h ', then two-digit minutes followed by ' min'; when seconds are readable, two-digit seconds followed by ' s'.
18 h 34 min
